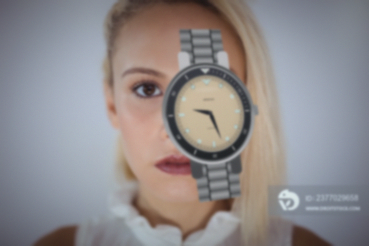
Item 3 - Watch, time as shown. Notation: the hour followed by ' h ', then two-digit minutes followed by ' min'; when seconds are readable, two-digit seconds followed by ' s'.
9 h 27 min
